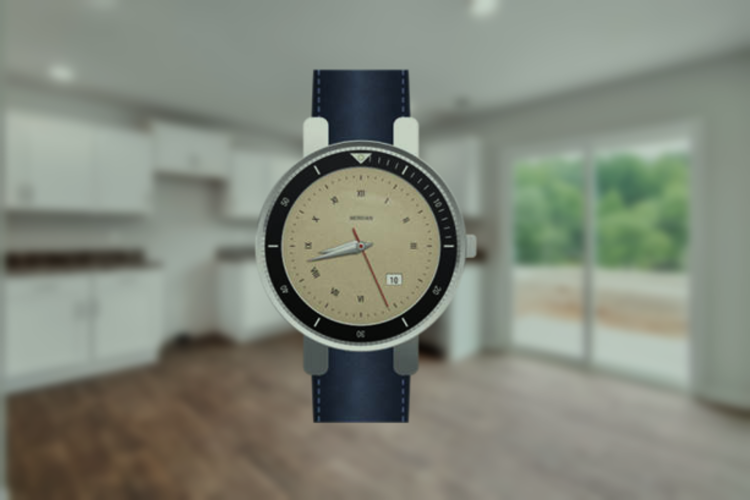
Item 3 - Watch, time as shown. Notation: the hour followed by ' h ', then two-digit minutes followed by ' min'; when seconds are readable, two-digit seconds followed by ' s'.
8 h 42 min 26 s
